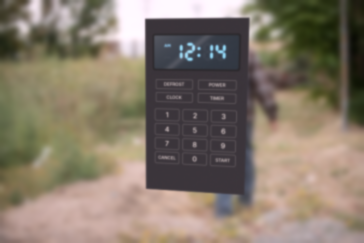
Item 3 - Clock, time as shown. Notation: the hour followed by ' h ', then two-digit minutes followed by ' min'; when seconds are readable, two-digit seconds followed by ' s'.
12 h 14 min
